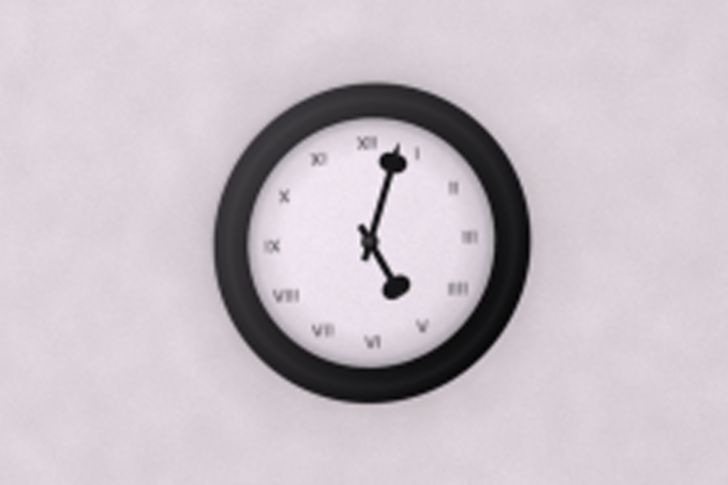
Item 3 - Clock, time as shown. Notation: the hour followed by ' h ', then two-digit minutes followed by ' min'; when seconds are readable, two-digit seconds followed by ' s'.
5 h 03 min
